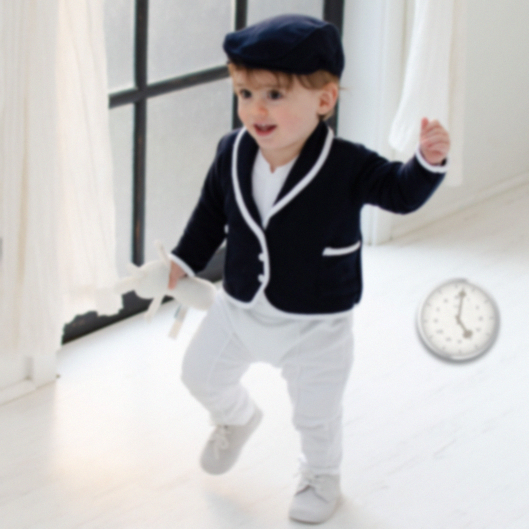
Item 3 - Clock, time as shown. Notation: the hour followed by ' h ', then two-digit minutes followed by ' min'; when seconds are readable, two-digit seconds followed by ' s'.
5 h 02 min
